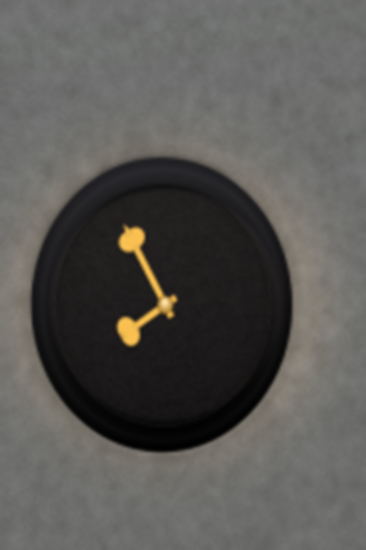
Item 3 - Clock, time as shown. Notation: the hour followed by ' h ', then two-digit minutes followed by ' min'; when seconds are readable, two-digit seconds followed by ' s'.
7 h 55 min
